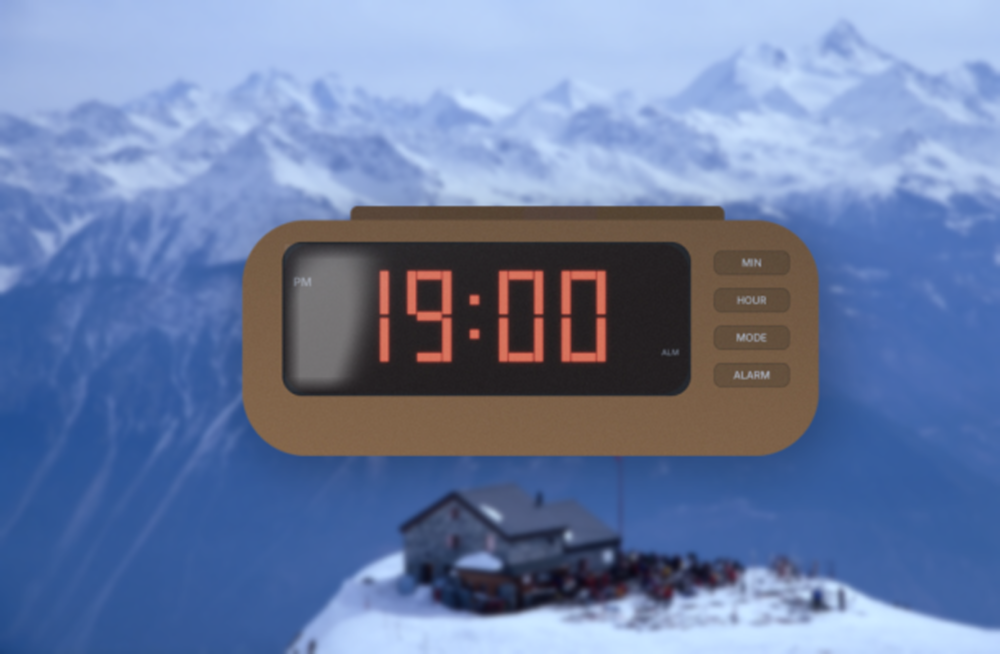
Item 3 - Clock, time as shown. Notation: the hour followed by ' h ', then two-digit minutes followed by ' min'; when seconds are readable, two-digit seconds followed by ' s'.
19 h 00 min
